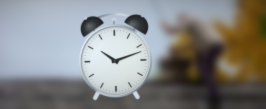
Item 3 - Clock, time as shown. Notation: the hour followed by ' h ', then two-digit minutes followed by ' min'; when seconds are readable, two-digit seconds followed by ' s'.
10 h 12 min
